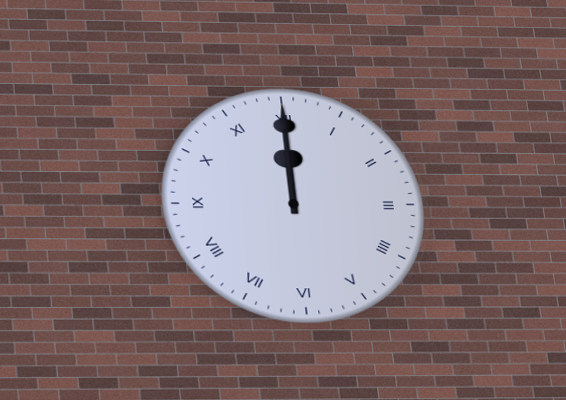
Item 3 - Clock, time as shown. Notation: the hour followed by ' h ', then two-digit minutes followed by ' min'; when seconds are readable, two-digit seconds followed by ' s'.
12 h 00 min
